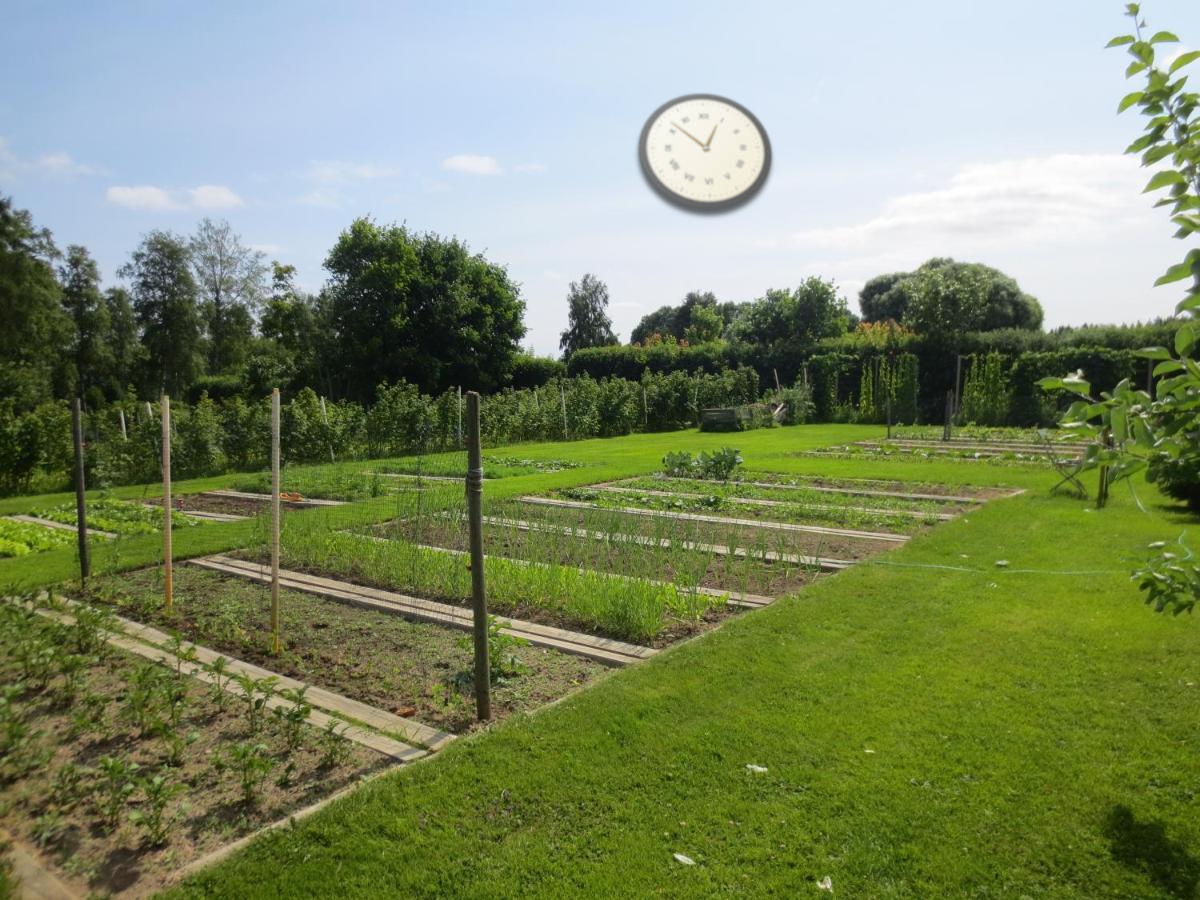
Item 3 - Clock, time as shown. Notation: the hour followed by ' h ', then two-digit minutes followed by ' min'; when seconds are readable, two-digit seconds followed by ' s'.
12 h 52 min
